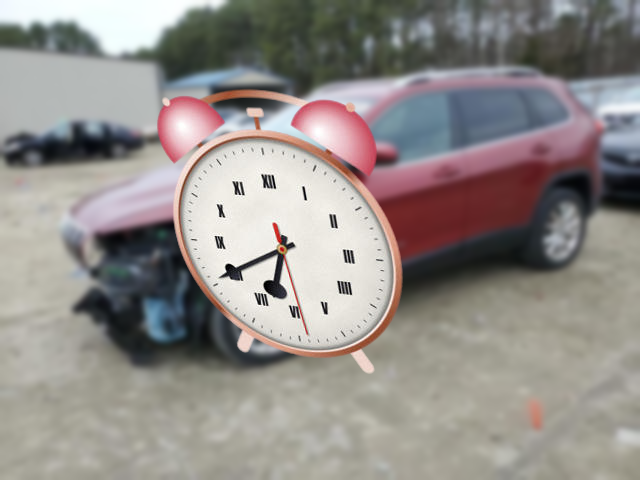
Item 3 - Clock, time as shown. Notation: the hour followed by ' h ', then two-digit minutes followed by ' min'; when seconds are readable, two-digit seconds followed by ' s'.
6 h 40 min 29 s
